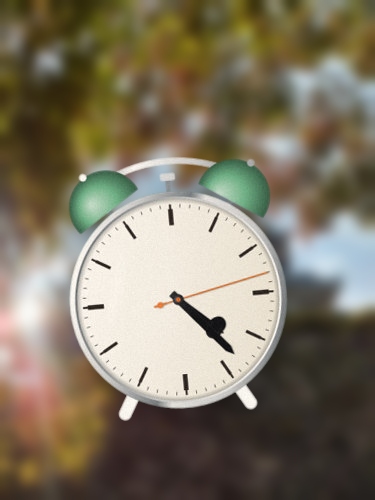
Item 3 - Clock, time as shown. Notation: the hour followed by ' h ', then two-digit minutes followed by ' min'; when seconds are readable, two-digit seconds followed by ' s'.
4 h 23 min 13 s
